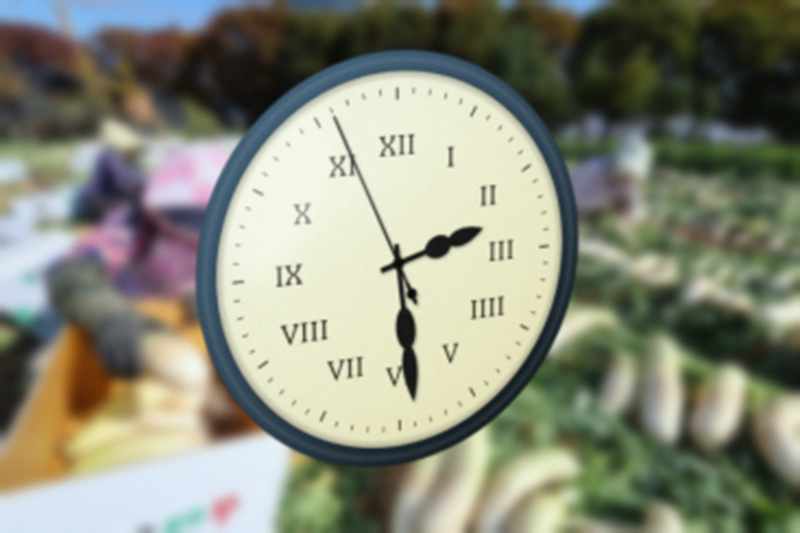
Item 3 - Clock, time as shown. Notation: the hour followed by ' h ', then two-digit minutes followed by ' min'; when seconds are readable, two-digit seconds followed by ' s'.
2 h 28 min 56 s
